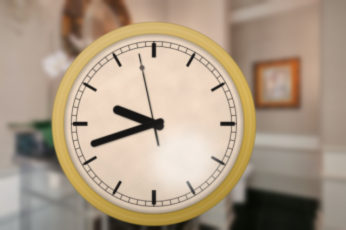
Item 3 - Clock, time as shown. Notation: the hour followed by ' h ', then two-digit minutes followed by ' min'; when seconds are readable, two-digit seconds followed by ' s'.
9 h 41 min 58 s
